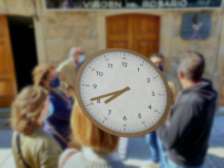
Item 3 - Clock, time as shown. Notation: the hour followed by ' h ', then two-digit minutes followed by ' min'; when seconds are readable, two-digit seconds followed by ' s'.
7 h 41 min
